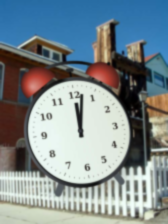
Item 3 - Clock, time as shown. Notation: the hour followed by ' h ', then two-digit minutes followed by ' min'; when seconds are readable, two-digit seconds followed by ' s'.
12 h 02 min
